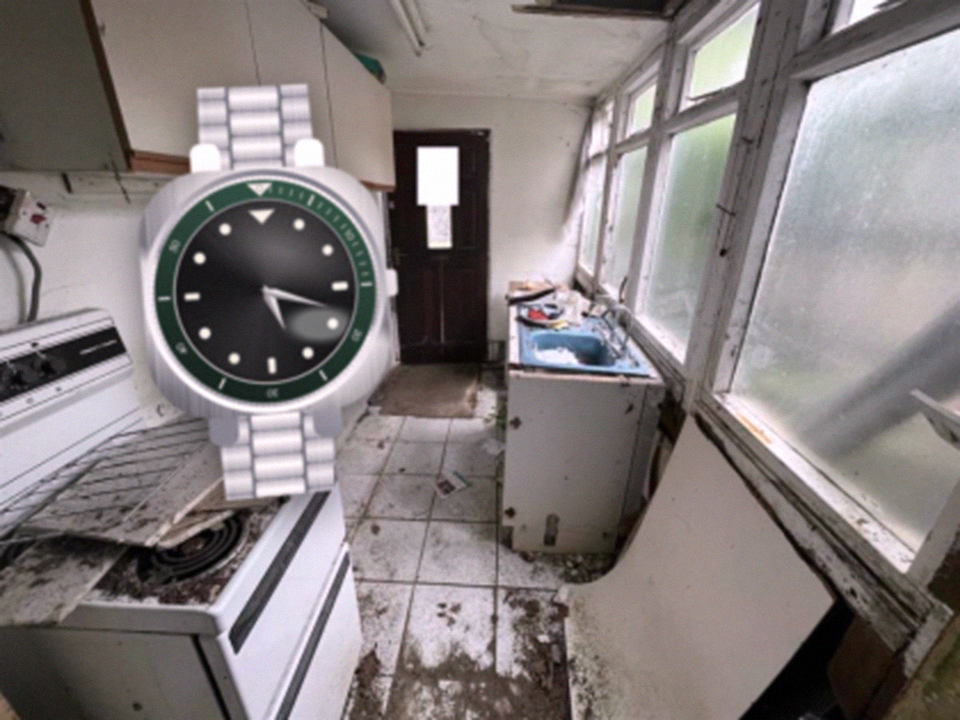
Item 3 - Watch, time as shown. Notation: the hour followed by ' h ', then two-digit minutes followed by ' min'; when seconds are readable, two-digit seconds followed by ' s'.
5 h 18 min
